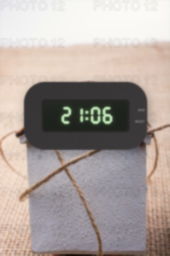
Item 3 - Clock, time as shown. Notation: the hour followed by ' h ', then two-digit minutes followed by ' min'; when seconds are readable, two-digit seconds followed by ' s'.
21 h 06 min
